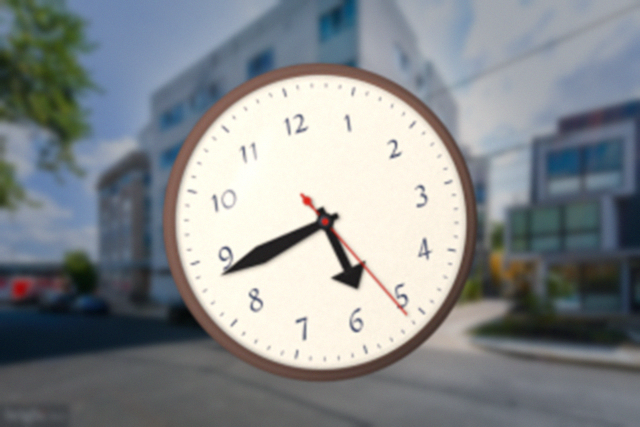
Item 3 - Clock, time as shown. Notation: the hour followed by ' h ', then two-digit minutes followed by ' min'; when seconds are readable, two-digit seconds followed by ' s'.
5 h 43 min 26 s
